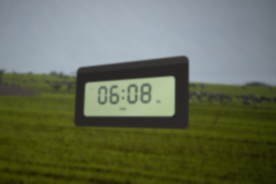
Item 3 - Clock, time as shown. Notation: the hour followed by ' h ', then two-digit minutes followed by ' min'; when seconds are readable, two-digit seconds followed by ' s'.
6 h 08 min
